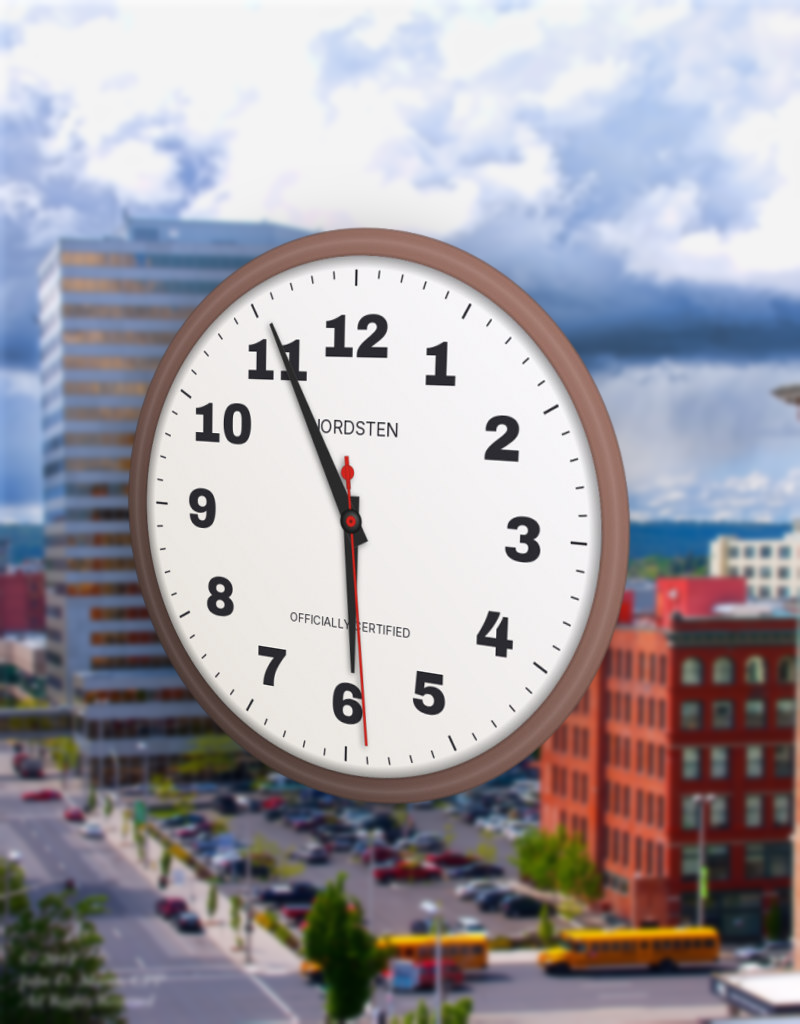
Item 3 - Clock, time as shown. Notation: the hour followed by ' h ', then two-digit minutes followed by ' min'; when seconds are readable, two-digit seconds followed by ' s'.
5 h 55 min 29 s
